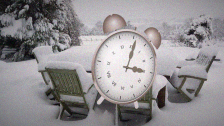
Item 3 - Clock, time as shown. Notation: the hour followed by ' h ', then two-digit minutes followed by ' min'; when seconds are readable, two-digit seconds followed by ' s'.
3 h 01 min
